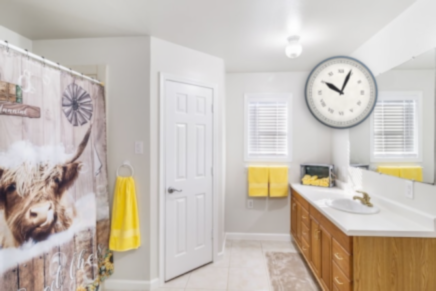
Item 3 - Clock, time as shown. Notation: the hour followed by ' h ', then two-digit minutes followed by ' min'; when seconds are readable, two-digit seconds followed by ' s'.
10 h 04 min
